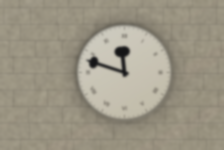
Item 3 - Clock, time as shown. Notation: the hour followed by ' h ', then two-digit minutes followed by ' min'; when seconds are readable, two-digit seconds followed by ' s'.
11 h 48 min
